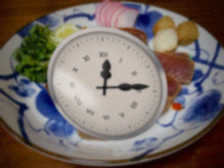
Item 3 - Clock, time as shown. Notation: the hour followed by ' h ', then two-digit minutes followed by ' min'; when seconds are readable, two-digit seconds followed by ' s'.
12 h 14 min
